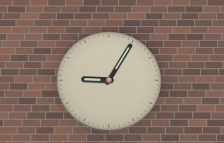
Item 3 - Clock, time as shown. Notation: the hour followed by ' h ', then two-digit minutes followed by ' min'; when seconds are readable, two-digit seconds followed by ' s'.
9 h 05 min
